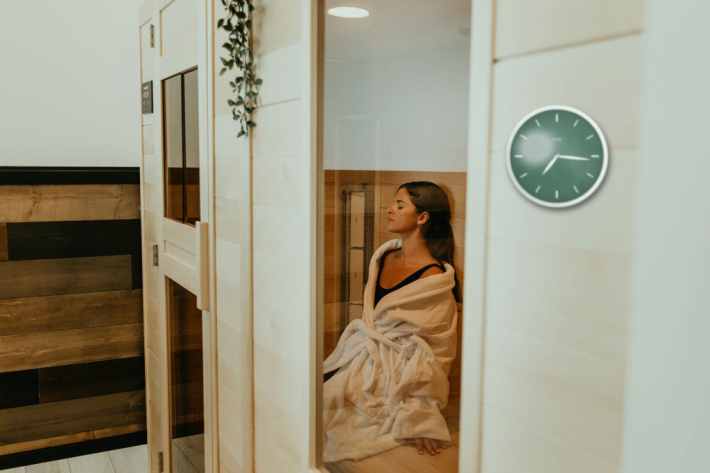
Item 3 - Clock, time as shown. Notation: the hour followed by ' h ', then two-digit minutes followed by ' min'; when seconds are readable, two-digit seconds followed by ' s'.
7 h 16 min
